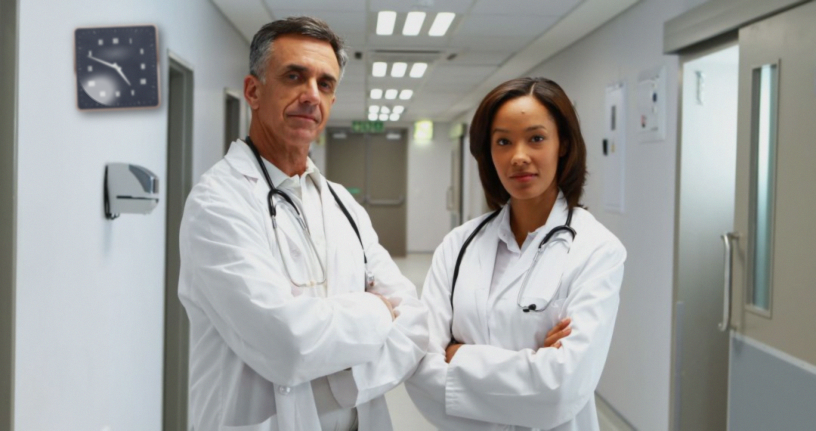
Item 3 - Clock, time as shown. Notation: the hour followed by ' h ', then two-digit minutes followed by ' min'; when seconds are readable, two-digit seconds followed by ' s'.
4 h 49 min
